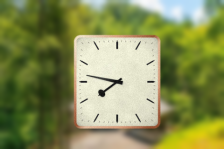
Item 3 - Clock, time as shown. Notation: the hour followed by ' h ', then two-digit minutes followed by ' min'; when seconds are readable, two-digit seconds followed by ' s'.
7 h 47 min
